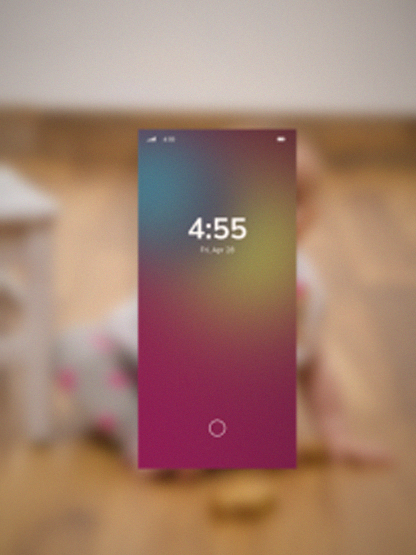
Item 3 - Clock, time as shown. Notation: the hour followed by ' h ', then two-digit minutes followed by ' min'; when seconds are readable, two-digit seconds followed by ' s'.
4 h 55 min
